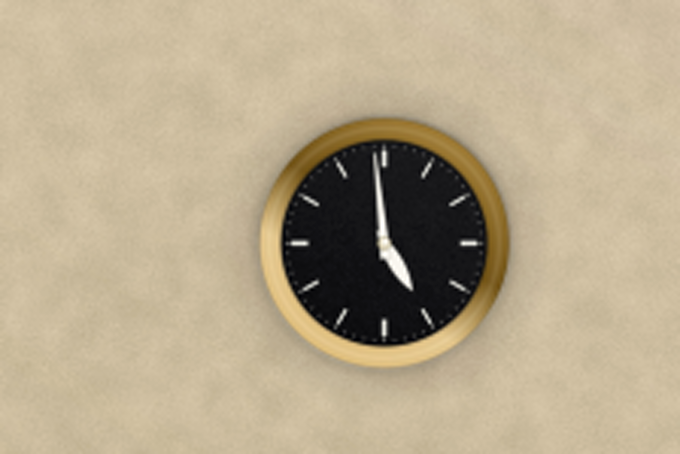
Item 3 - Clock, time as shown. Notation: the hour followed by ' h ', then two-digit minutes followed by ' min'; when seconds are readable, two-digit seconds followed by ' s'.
4 h 59 min
